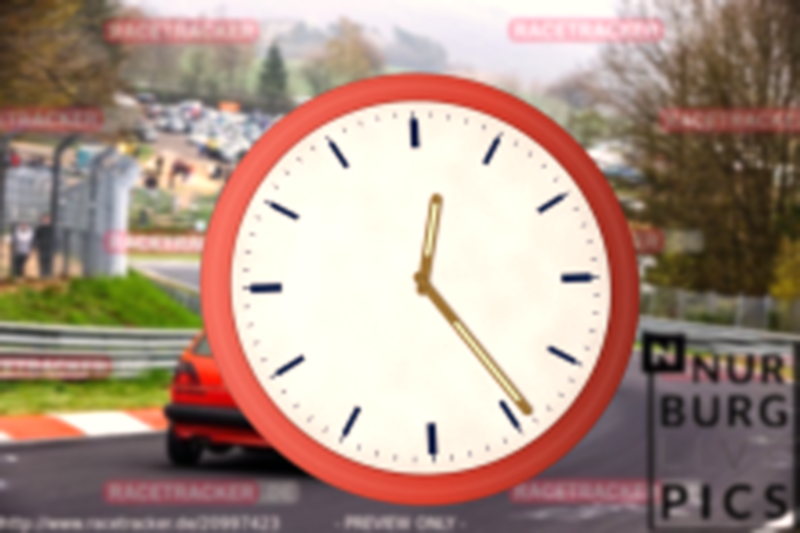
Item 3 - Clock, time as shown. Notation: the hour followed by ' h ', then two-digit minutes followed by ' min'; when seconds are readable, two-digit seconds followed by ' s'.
12 h 24 min
